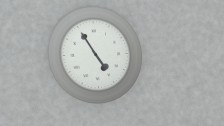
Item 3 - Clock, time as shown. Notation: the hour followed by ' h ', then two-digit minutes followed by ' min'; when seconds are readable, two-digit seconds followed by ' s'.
4 h 55 min
